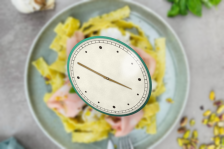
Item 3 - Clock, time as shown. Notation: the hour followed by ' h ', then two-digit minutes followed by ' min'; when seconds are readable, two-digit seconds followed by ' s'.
3 h 50 min
